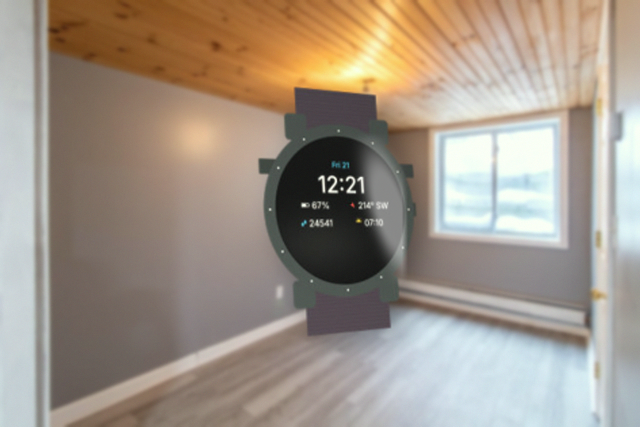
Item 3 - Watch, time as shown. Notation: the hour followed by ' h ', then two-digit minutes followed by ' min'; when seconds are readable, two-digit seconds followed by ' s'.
12 h 21 min
